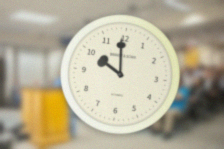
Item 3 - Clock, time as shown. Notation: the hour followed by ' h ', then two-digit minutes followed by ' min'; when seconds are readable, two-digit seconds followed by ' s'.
9 h 59 min
